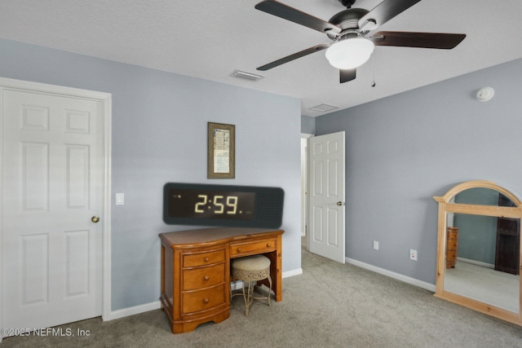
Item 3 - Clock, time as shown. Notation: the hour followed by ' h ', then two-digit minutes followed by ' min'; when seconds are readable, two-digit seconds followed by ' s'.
2 h 59 min
